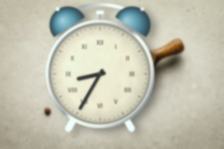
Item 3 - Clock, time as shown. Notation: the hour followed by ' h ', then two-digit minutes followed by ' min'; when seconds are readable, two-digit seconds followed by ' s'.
8 h 35 min
